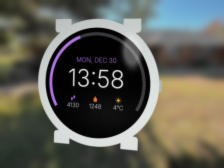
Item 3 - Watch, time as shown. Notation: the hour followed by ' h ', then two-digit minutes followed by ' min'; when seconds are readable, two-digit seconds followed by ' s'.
13 h 58 min
